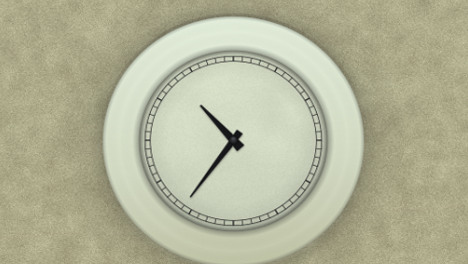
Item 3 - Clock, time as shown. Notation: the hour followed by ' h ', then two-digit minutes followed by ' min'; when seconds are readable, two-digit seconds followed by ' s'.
10 h 36 min
